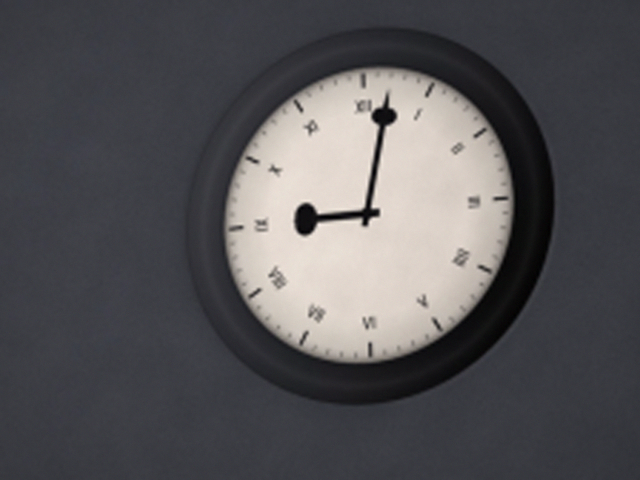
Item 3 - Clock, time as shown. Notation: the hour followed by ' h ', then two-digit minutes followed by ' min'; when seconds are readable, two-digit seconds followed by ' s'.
9 h 02 min
